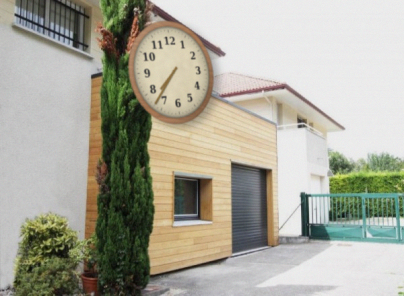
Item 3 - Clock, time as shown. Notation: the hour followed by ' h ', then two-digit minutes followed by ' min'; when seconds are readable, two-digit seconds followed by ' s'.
7 h 37 min
